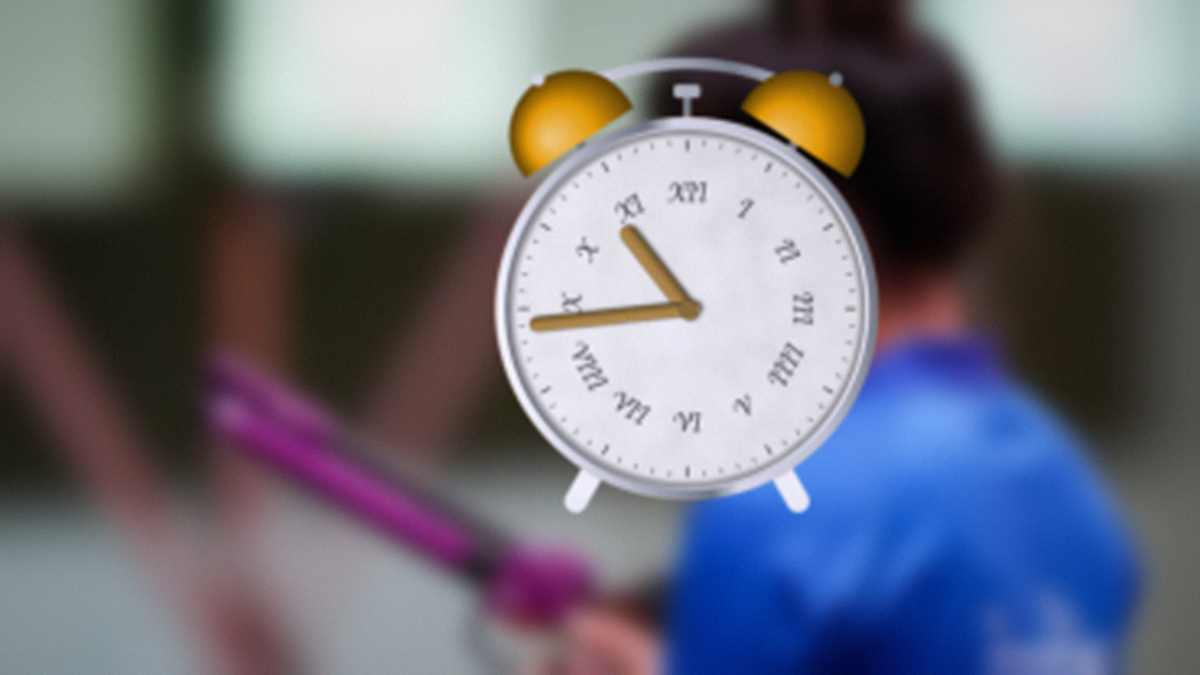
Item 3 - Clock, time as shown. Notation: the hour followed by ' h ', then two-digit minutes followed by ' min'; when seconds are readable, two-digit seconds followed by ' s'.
10 h 44 min
